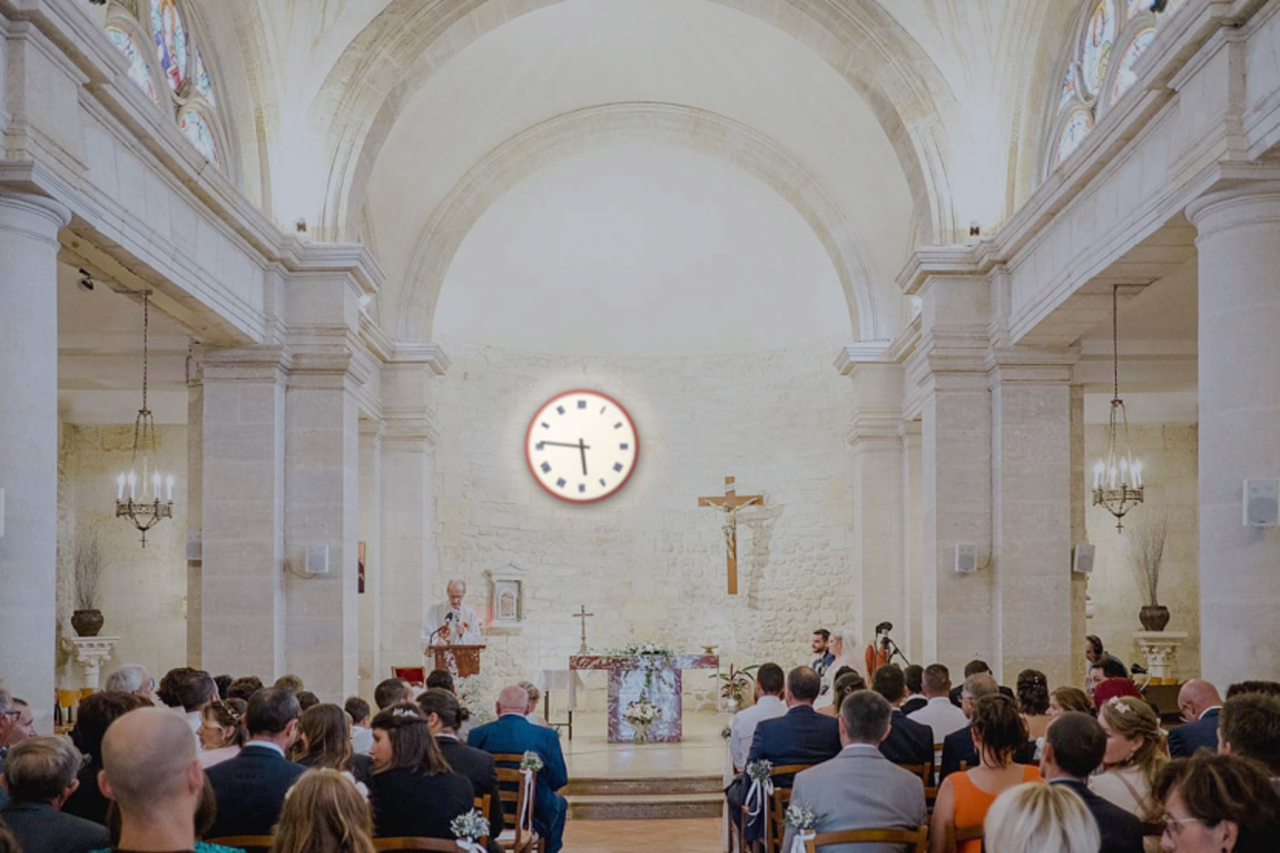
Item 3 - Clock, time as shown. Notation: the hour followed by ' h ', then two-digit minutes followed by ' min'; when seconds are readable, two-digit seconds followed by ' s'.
5 h 46 min
